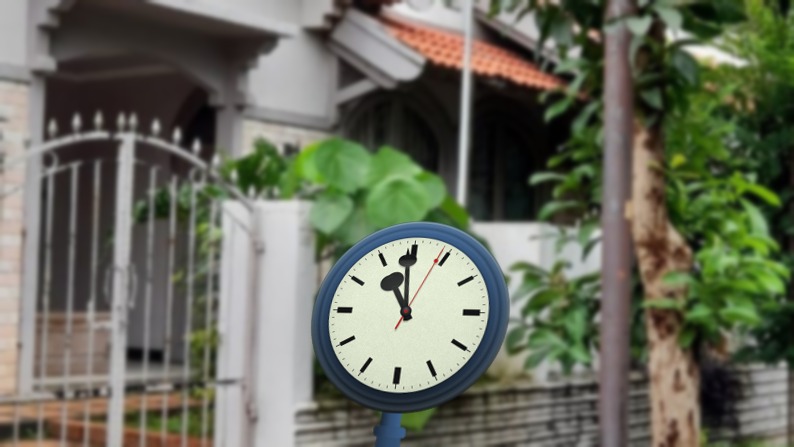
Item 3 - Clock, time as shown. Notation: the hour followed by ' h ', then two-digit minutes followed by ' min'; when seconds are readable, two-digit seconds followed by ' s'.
10 h 59 min 04 s
